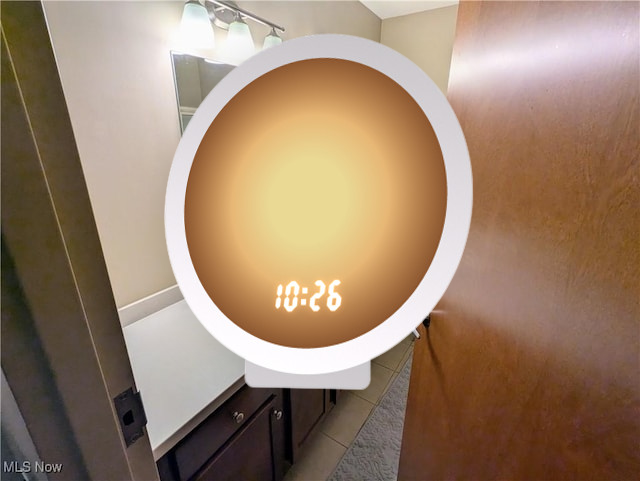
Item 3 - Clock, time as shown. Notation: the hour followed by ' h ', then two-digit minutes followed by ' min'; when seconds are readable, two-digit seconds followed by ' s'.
10 h 26 min
